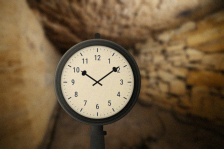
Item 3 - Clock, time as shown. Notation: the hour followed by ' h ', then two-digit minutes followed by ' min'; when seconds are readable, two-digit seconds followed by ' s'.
10 h 09 min
